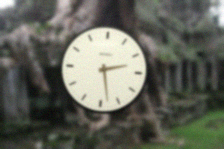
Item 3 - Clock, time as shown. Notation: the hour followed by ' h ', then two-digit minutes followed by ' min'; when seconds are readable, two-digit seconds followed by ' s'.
2 h 28 min
